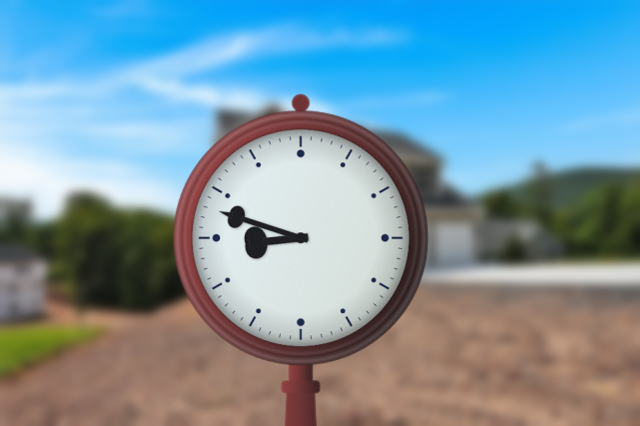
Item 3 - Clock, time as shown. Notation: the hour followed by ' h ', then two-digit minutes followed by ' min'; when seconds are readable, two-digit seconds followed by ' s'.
8 h 48 min
